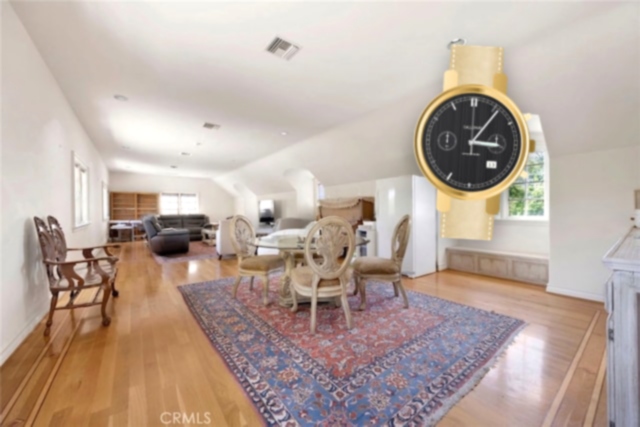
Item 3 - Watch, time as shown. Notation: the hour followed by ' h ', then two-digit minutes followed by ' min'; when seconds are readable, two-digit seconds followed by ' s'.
3 h 06 min
